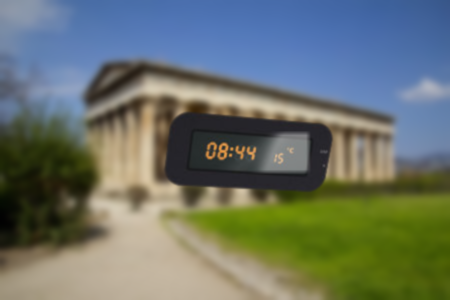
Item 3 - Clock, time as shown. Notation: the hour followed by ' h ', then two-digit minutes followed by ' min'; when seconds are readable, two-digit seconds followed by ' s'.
8 h 44 min
